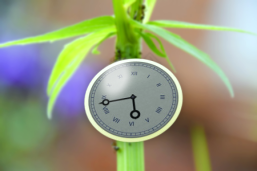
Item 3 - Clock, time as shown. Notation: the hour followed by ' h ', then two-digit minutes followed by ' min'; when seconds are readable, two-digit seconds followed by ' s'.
5 h 43 min
